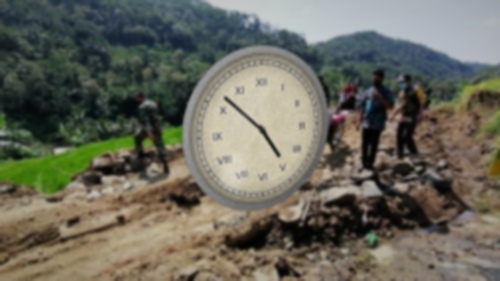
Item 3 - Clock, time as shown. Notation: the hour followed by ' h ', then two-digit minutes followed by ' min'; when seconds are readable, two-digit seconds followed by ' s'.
4 h 52 min
